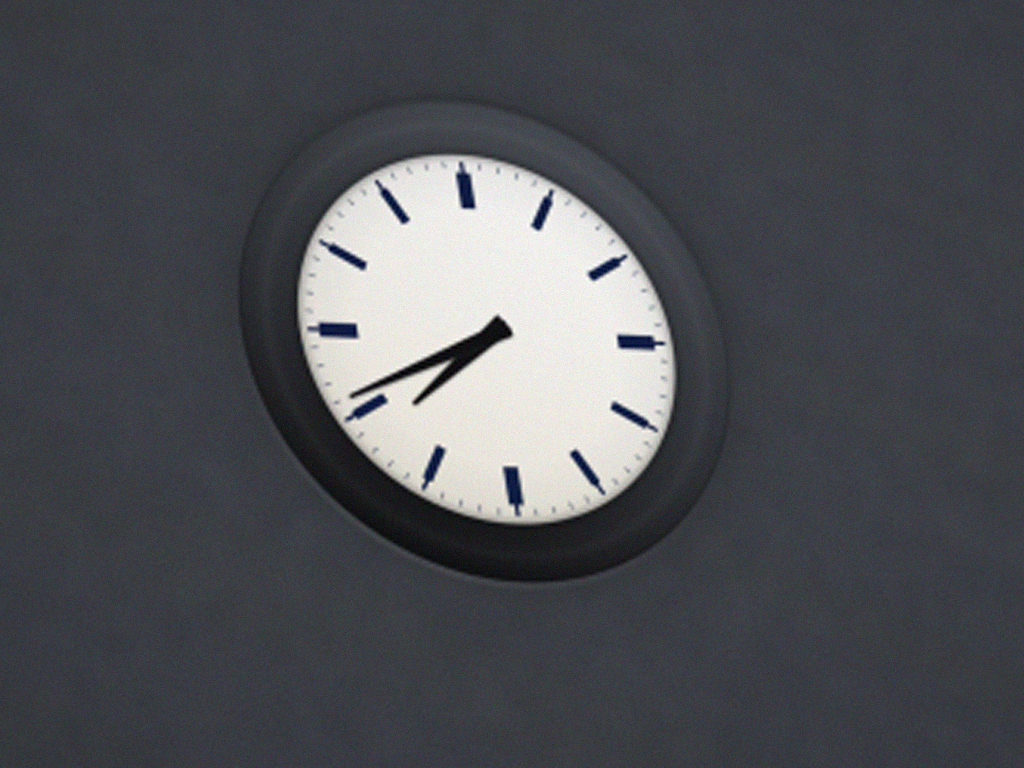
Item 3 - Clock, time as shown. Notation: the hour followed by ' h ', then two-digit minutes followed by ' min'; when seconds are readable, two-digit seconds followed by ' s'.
7 h 41 min
